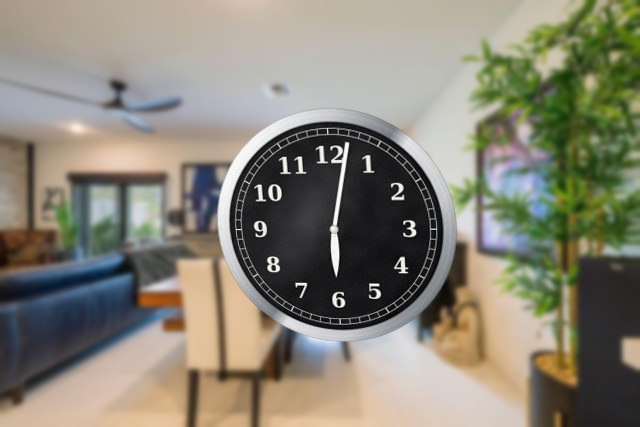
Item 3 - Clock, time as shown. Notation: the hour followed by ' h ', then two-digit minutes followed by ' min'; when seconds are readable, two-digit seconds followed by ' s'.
6 h 02 min
